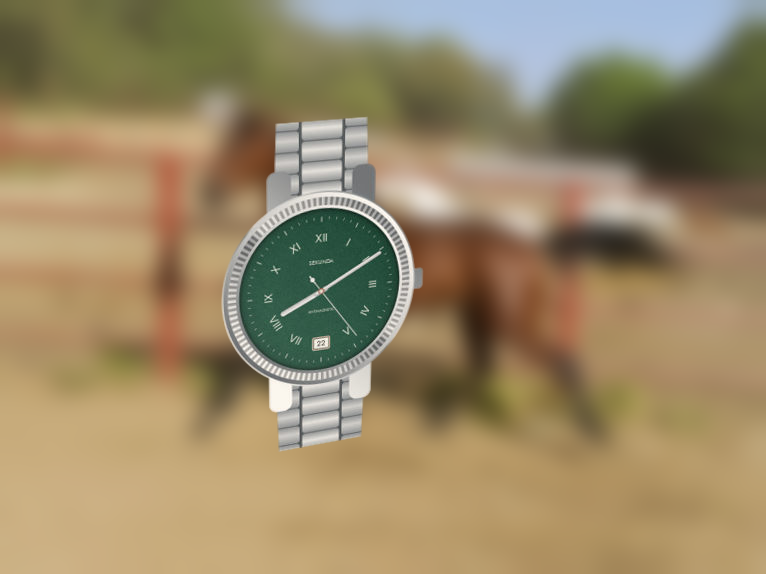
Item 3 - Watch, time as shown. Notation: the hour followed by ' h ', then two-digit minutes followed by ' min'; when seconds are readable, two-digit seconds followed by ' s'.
8 h 10 min 24 s
